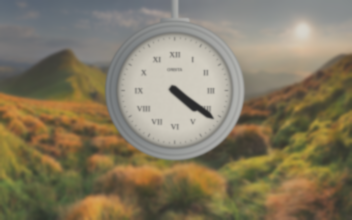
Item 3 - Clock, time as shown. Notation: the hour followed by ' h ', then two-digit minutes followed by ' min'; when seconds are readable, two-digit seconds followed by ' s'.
4 h 21 min
